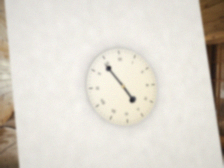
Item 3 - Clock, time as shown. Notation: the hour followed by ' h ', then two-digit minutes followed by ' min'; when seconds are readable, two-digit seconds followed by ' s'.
4 h 54 min
